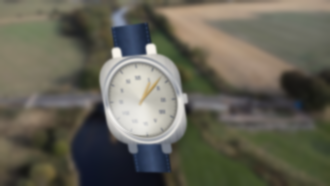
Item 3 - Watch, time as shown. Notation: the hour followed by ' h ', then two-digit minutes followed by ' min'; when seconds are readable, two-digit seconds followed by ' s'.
1 h 08 min
